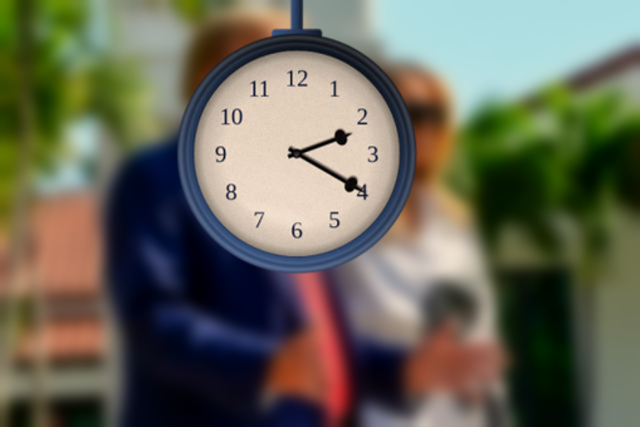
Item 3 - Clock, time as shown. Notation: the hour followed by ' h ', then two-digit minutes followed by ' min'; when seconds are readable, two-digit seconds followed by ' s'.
2 h 20 min
